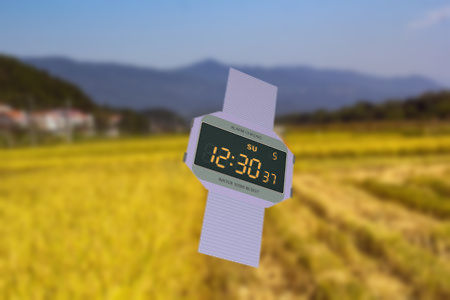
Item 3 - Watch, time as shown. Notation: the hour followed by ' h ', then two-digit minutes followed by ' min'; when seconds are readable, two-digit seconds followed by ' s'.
12 h 30 min 37 s
